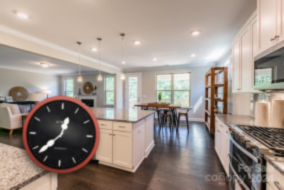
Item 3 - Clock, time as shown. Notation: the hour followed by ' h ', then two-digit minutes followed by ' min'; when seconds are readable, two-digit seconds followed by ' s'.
12 h 38 min
